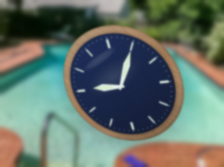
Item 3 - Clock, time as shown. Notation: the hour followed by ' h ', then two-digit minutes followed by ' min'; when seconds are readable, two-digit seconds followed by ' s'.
9 h 05 min
